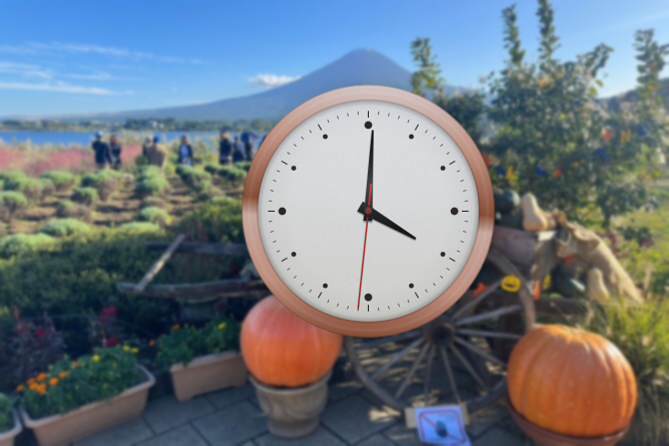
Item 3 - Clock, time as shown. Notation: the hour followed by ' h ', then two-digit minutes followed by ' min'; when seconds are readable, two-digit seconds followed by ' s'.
4 h 00 min 31 s
